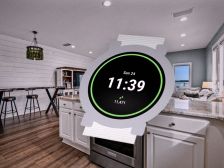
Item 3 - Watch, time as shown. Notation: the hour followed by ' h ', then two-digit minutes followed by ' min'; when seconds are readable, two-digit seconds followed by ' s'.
11 h 39 min
